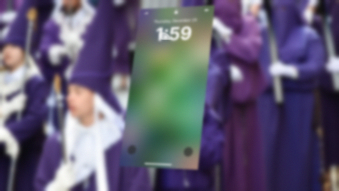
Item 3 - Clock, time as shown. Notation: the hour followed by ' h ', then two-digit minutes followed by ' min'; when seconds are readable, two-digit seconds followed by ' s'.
1 h 59 min
